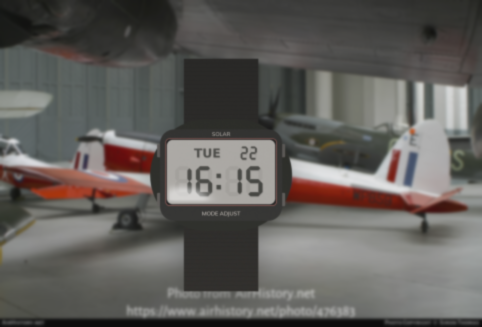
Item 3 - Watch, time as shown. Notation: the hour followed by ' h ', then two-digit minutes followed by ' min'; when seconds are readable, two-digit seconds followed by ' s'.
16 h 15 min
